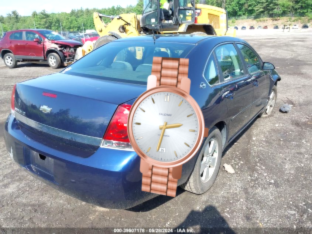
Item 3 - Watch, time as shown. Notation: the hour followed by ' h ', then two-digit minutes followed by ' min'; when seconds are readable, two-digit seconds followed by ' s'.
2 h 32 min
